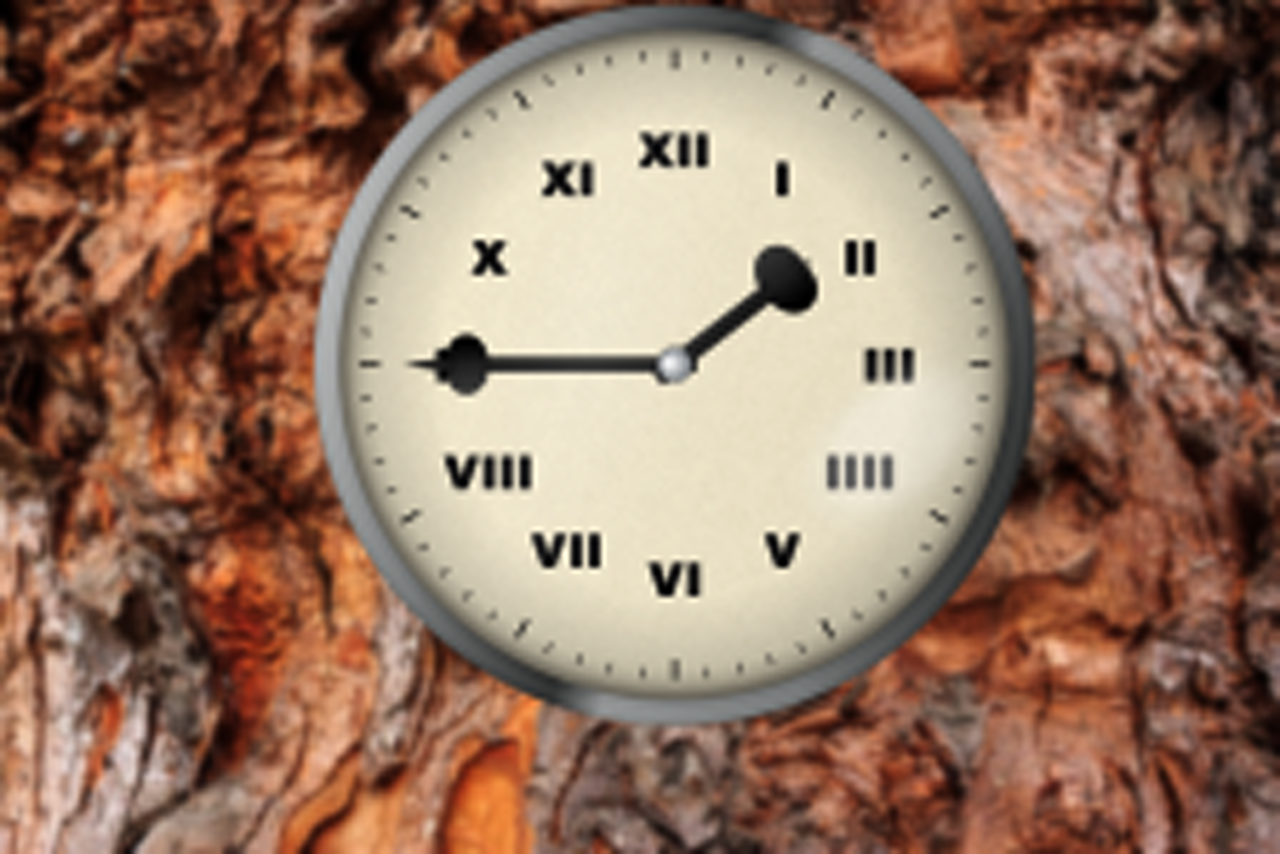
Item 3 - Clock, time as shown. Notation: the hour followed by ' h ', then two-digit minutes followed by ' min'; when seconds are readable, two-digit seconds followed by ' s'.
1 h 45 min
